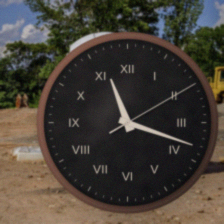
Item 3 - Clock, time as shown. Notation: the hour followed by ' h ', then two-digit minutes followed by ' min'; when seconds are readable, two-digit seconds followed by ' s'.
11 h 18 min 10 s
